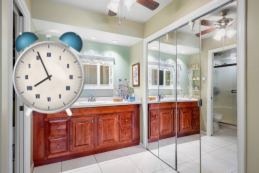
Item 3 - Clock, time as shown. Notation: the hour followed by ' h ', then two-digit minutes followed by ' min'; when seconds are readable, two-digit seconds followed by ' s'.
7 h 56 min
